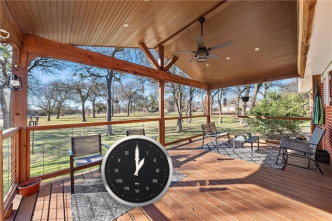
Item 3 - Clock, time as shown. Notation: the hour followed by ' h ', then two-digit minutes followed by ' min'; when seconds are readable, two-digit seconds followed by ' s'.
1 h 00 min
